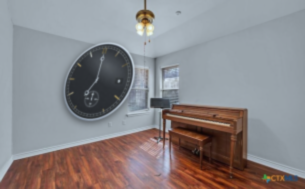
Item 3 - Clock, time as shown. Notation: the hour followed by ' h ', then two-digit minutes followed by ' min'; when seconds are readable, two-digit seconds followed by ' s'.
7 h 00 min
